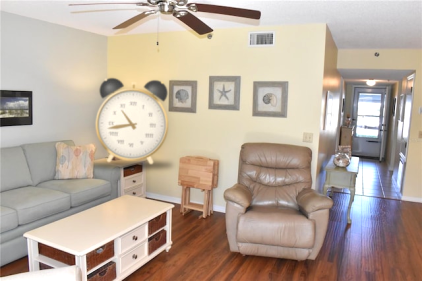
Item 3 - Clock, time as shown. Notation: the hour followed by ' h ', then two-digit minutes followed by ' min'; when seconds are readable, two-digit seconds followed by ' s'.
10 h 43 min
